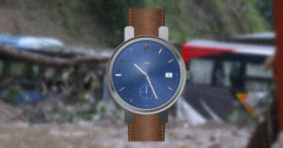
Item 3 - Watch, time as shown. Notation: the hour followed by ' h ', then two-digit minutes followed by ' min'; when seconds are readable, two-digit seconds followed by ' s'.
10 h 26 min
